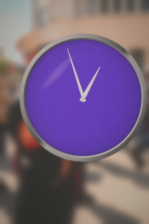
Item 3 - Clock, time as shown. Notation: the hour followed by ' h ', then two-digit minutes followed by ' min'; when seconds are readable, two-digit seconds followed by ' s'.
12 h 57 min
